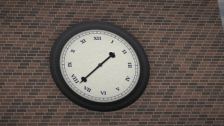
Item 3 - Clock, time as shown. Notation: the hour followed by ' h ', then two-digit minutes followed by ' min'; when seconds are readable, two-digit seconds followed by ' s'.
1 h 38 min
